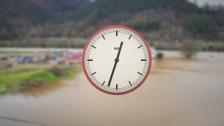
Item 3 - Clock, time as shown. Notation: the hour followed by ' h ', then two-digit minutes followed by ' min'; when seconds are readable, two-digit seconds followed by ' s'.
12 h 33 min
